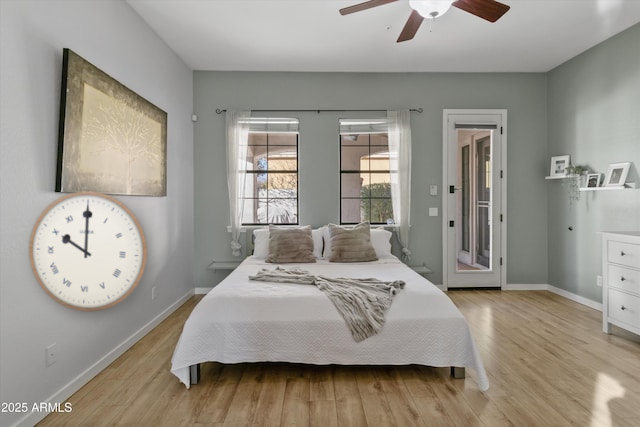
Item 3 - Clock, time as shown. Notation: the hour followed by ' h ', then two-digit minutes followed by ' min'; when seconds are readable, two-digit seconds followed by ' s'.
10 h 00 min
